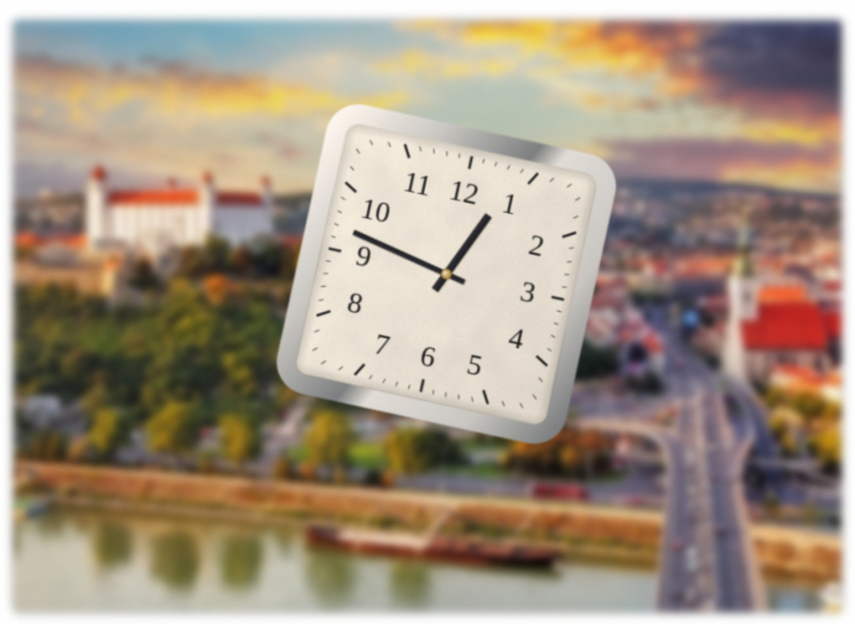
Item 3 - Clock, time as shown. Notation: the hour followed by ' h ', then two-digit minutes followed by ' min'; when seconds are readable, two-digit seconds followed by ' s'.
12 h 47 min
